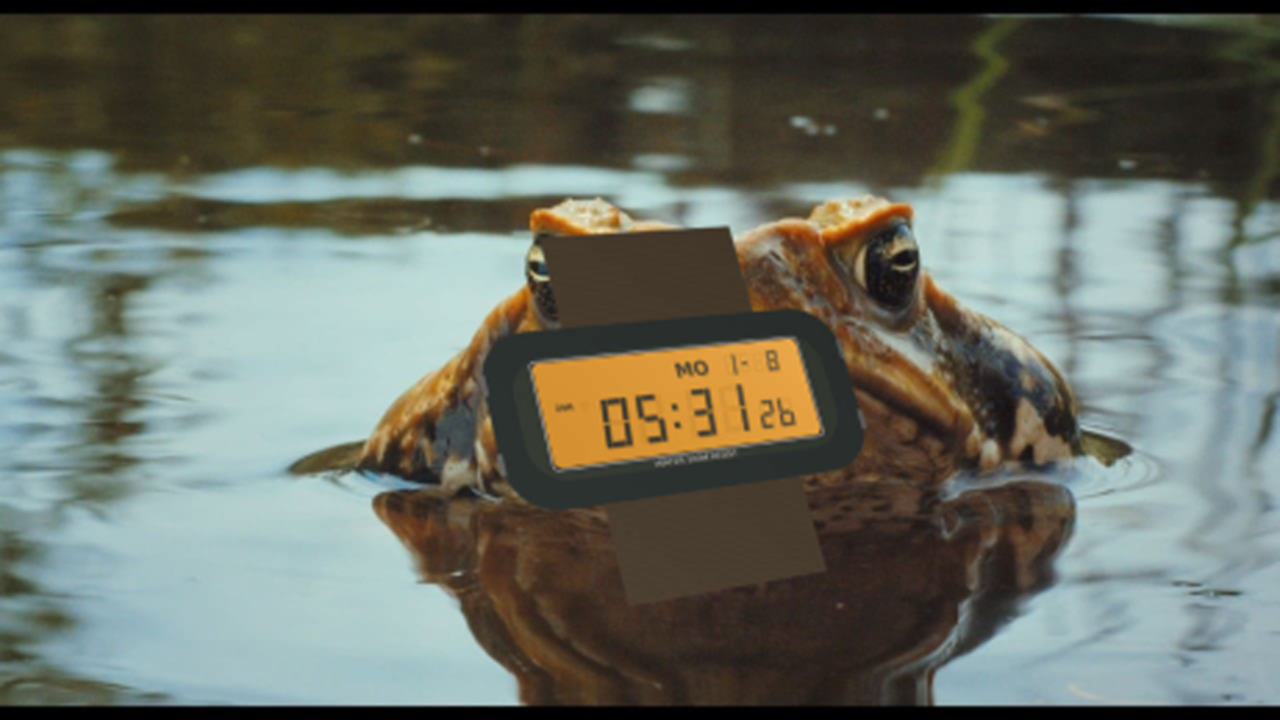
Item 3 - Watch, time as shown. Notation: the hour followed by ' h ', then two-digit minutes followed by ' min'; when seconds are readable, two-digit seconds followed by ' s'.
5 h 31 min 26 s
